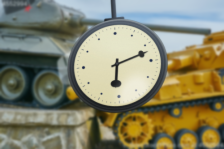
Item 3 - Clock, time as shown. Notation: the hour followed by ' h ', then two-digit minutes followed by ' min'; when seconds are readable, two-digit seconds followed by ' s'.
6 h 12 min
